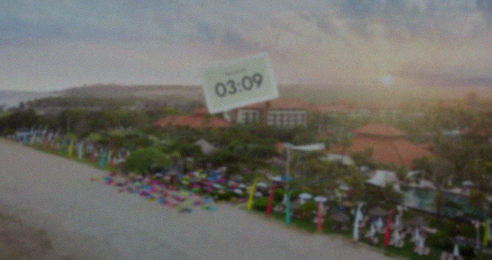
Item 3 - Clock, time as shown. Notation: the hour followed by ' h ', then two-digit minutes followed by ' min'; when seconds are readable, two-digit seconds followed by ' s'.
3 h 09 min
